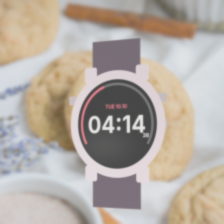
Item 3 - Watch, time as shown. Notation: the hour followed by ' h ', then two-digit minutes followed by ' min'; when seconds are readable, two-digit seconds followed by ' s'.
4 h 14 min
